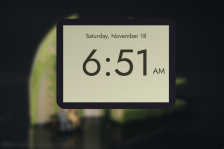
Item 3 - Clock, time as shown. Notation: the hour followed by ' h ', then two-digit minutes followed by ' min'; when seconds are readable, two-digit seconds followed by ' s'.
6 h 51 min
